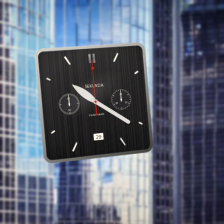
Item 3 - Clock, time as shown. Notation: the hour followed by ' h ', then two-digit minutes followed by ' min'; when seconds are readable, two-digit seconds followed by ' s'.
10 h 21 min
